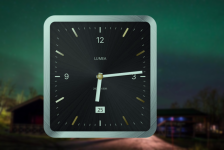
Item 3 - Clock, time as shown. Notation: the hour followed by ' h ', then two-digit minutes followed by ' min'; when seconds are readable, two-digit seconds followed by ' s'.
6 h 14 min
